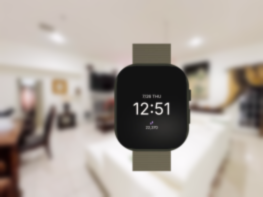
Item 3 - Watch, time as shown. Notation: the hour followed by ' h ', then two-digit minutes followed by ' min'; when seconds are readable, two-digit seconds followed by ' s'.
12 h 51 min
